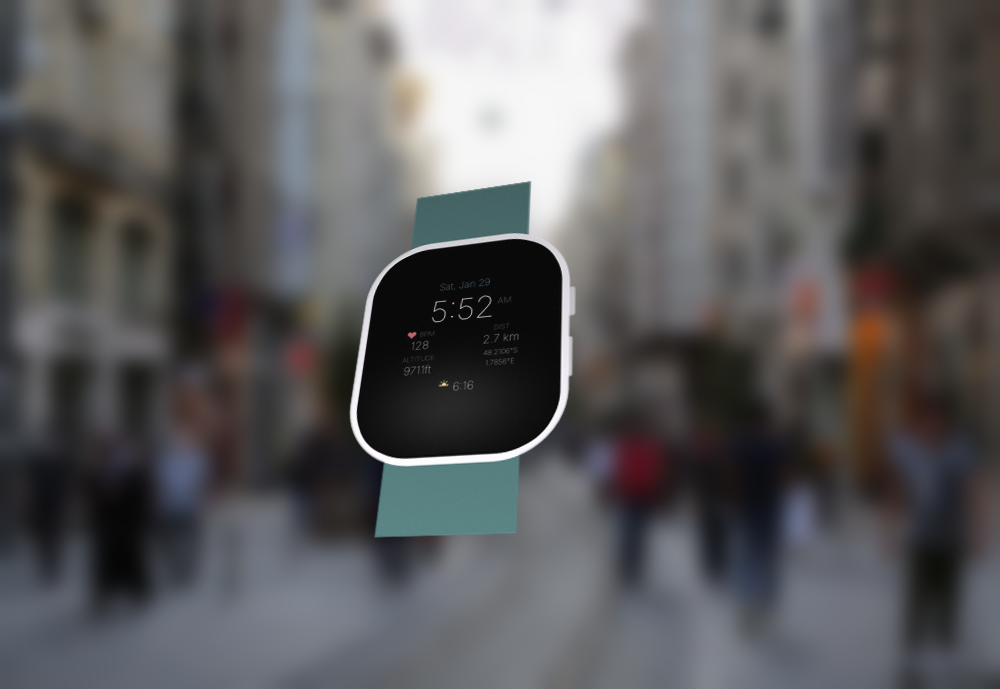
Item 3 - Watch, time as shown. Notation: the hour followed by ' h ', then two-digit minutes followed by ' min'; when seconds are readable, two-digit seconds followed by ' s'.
5 h 52 min
